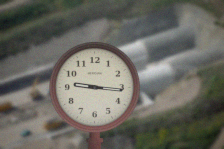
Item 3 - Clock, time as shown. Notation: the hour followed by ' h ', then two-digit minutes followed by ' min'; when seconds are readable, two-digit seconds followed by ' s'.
9 h 16 min
